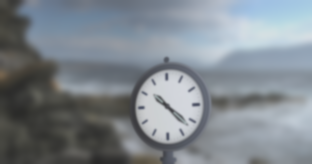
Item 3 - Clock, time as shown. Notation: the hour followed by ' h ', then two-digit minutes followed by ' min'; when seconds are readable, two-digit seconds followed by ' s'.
10 h 22 min
